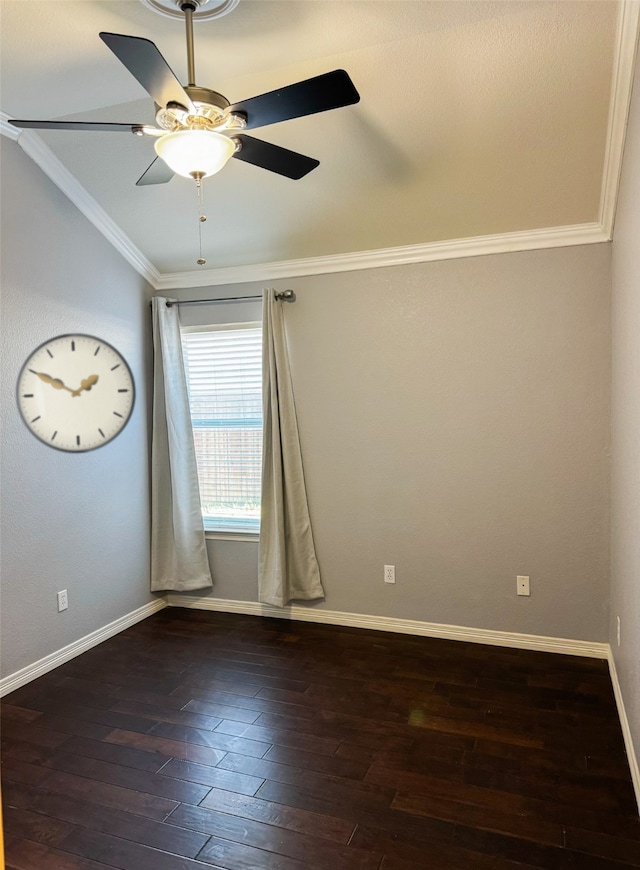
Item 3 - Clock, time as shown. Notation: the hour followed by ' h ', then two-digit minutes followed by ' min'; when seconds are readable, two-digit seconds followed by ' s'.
1 h 50 min
